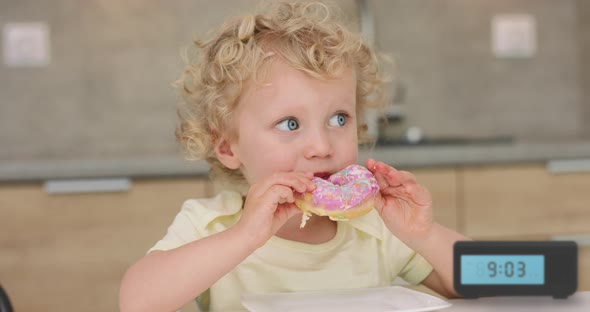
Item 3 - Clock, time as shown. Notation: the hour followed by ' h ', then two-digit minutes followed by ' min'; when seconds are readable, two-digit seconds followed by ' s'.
9 h 03 min
